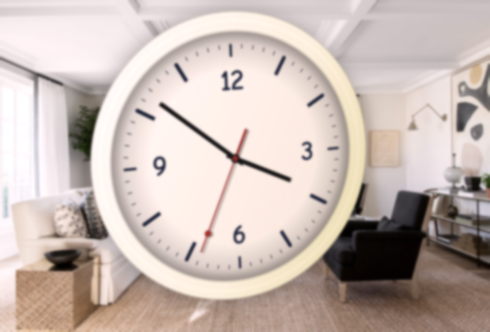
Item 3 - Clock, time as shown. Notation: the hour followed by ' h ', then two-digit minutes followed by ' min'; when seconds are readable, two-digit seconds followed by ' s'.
3 h 51 min 34 s
